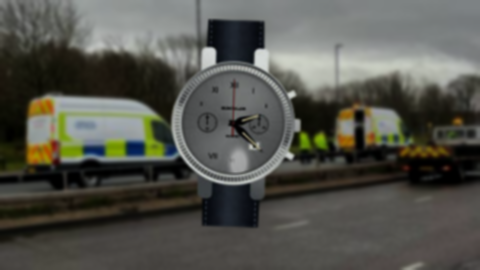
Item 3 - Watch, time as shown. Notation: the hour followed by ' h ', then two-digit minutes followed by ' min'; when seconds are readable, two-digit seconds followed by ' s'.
2 h 22 min
